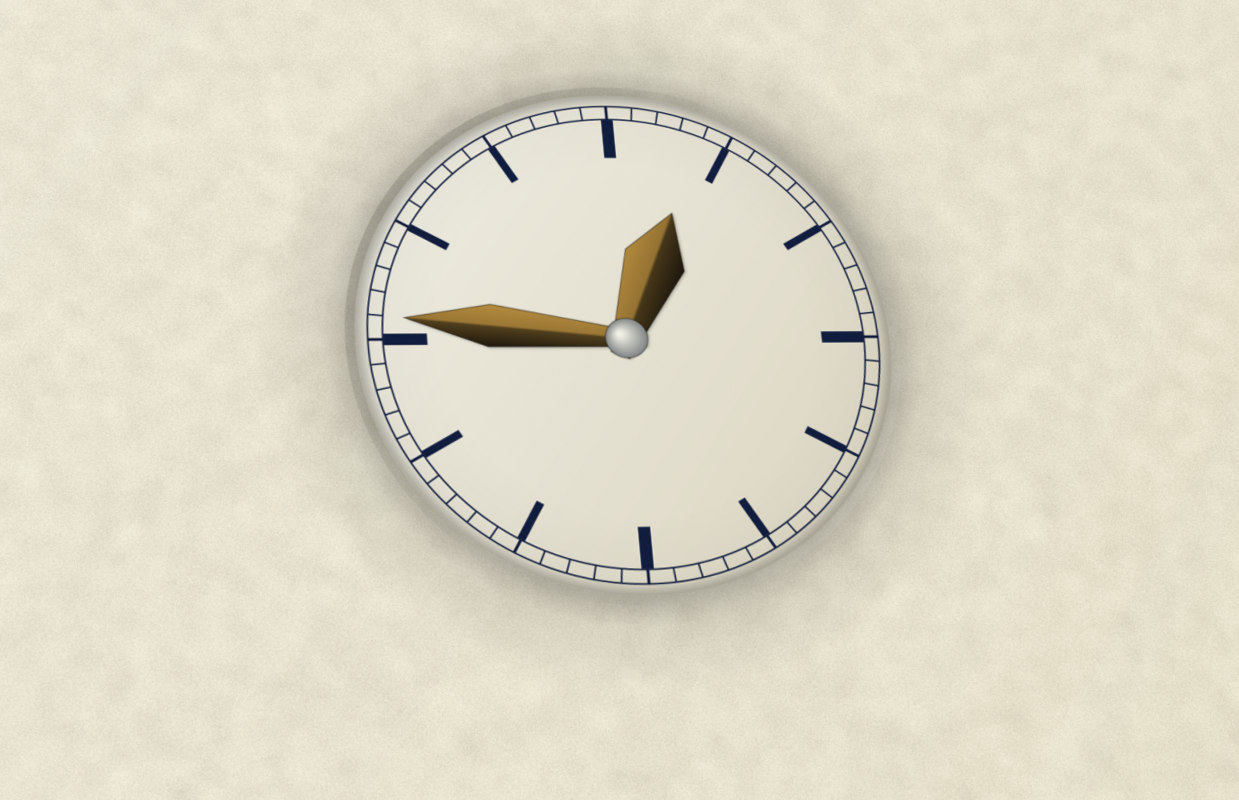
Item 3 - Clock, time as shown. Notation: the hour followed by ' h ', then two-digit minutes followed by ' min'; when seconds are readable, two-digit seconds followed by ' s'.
12 h 46 min
